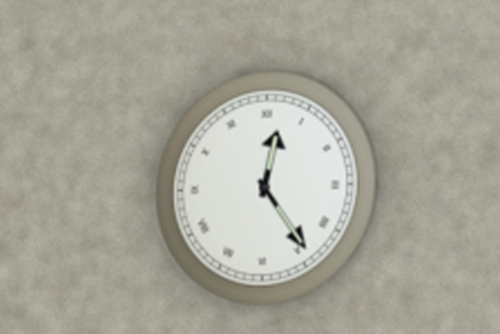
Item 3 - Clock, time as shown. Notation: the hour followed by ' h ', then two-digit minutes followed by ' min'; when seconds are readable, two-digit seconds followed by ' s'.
12 h 24 min
